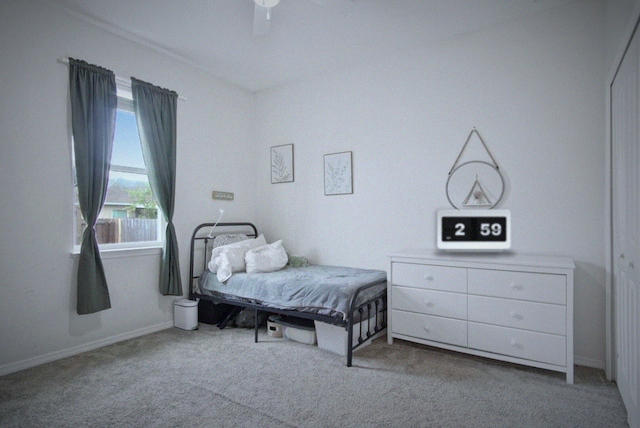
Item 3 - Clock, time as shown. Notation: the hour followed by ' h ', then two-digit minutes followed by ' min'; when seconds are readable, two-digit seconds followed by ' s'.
2 h 59 min
